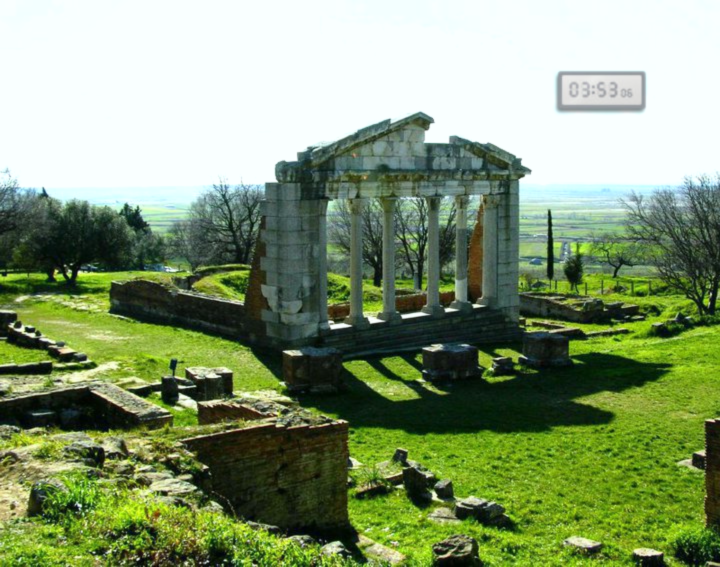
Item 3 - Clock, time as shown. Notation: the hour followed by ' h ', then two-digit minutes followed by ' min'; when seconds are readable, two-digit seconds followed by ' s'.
3 h 53 min
